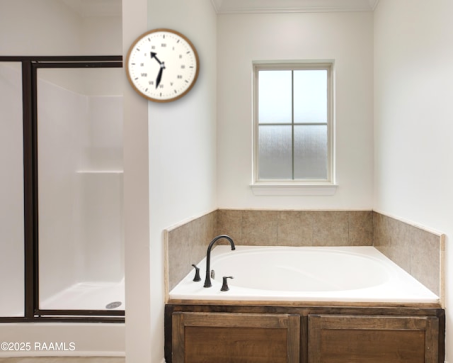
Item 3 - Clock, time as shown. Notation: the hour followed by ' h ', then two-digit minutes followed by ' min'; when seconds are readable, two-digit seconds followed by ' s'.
10 h 32 min
